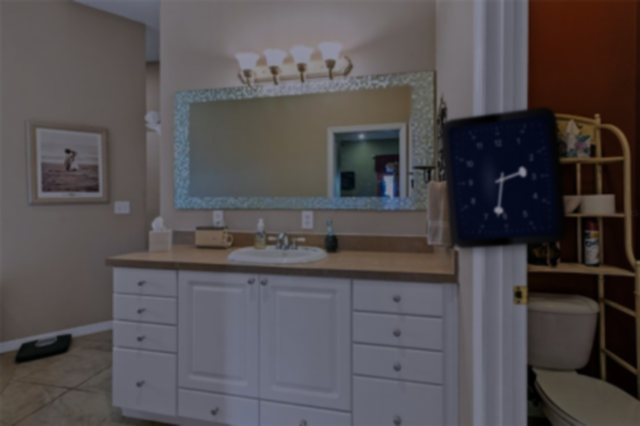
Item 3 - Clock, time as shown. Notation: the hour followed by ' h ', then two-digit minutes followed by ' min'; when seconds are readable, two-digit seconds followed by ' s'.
2 h 32 min
